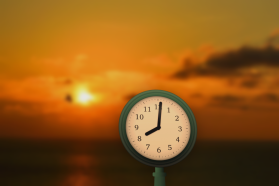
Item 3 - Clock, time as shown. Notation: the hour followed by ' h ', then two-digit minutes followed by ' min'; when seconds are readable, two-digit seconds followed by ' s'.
8 h 01 min
